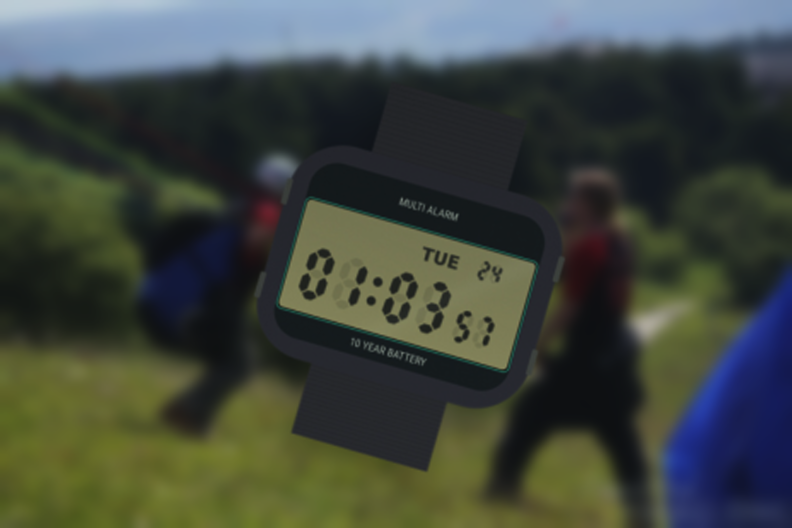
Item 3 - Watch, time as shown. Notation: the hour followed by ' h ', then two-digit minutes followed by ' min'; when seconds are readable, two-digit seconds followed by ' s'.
1 h 03 min 57 s
